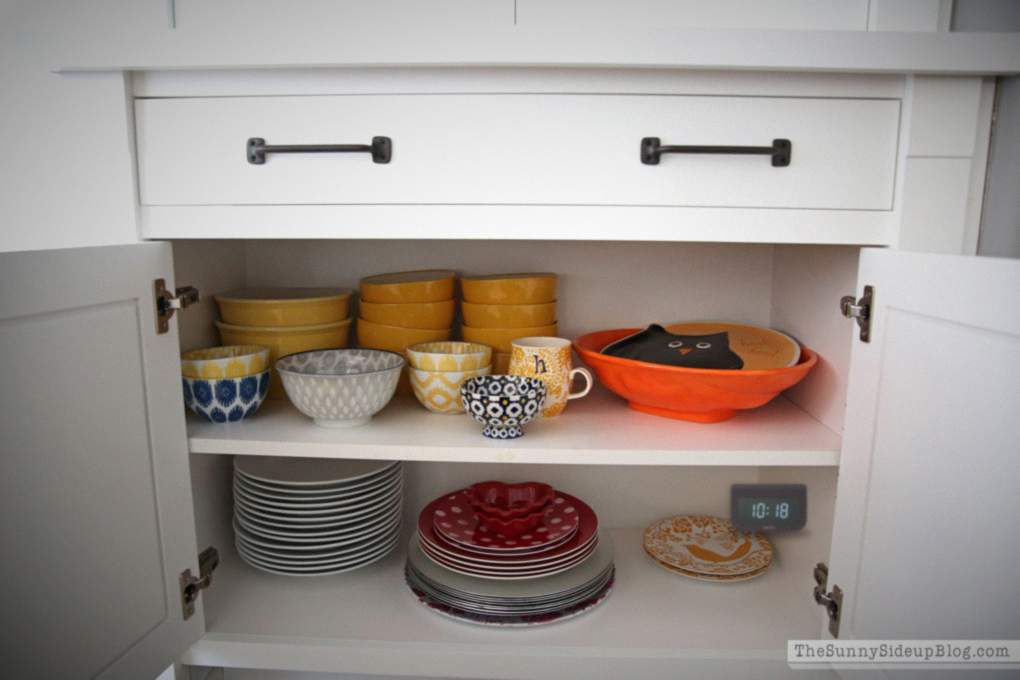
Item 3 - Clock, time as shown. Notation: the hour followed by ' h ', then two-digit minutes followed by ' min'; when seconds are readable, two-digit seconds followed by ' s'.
10 h 18 min
